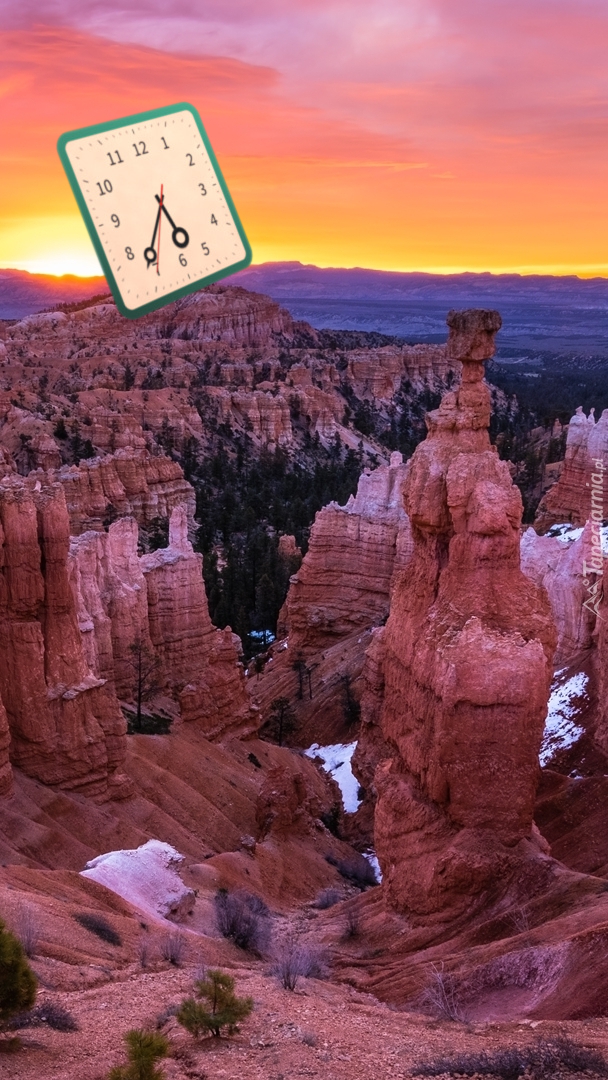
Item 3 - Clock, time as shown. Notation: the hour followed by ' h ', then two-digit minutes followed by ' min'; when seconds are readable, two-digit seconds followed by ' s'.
5 h 36 min 35 s
